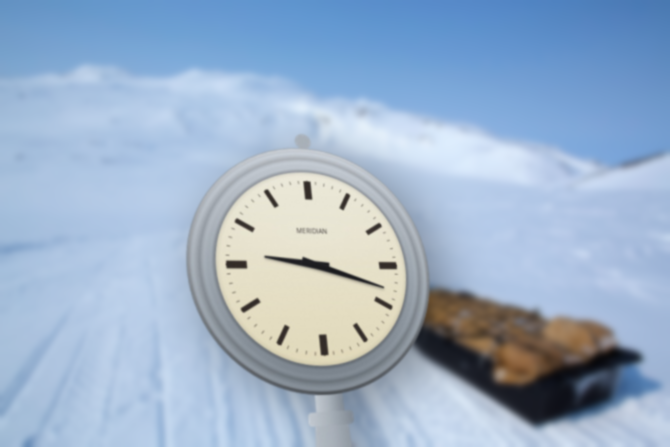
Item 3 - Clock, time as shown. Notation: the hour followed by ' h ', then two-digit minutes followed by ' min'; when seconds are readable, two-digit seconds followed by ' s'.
9 h 18 min
